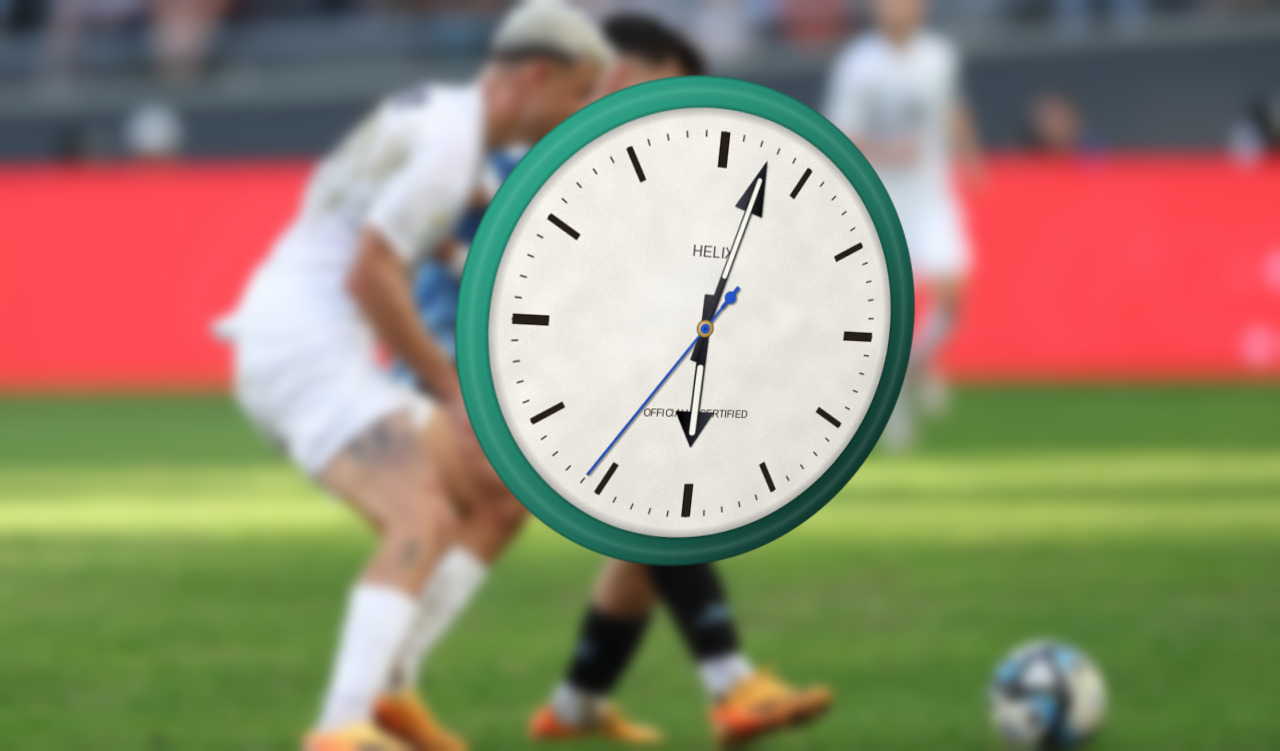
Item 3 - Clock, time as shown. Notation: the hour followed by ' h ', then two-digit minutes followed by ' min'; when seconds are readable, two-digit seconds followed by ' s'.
6 h 02 min 36 s
